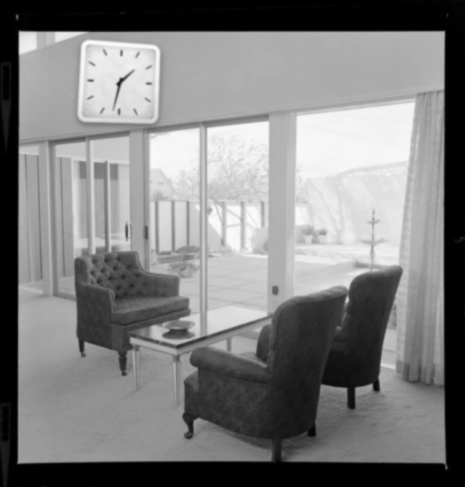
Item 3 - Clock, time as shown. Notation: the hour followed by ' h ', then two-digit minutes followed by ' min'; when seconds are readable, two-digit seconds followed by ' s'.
1 h 32 min
